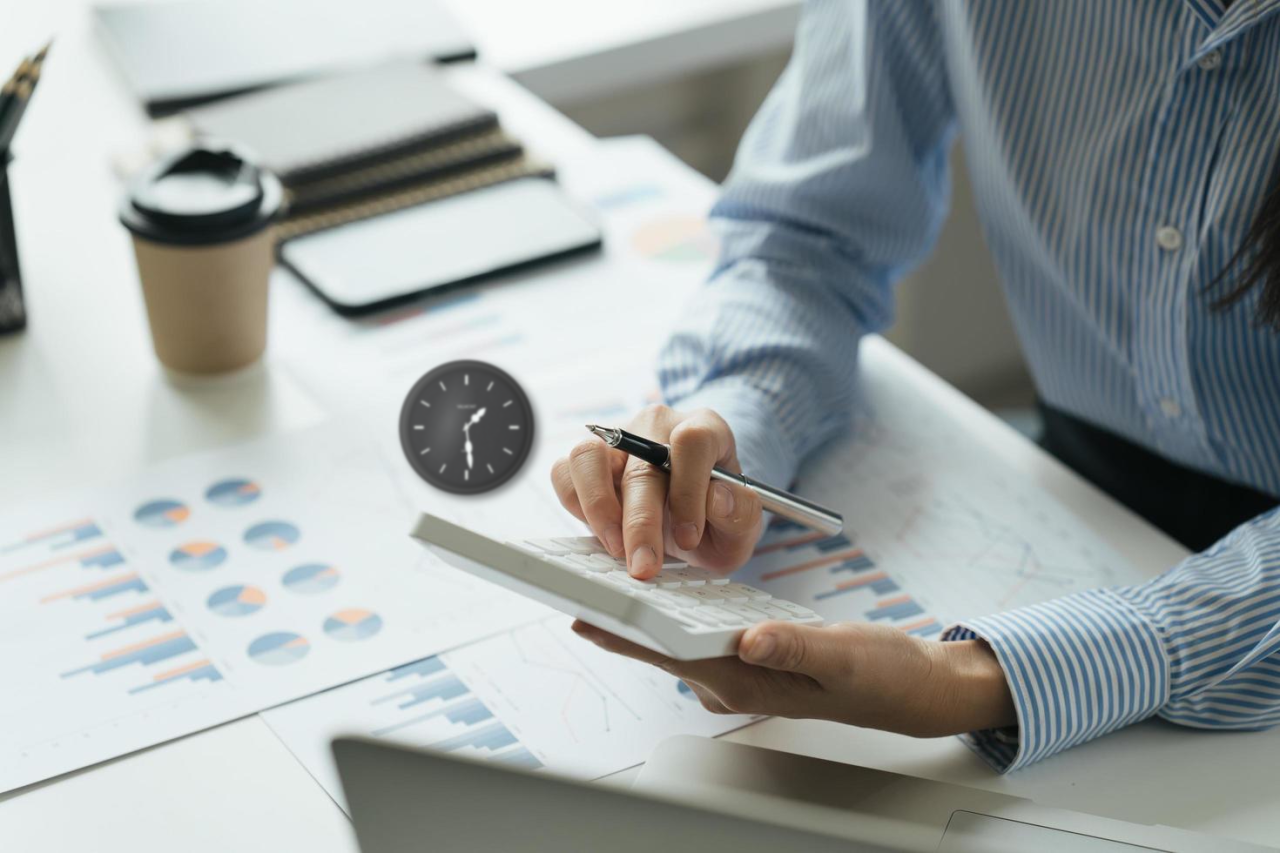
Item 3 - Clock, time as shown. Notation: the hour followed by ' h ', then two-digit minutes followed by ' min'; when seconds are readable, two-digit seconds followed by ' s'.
1 h 29 min
